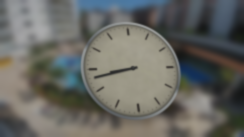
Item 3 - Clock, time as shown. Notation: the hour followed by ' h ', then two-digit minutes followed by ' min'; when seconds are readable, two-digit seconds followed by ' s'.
8 h 43 min
